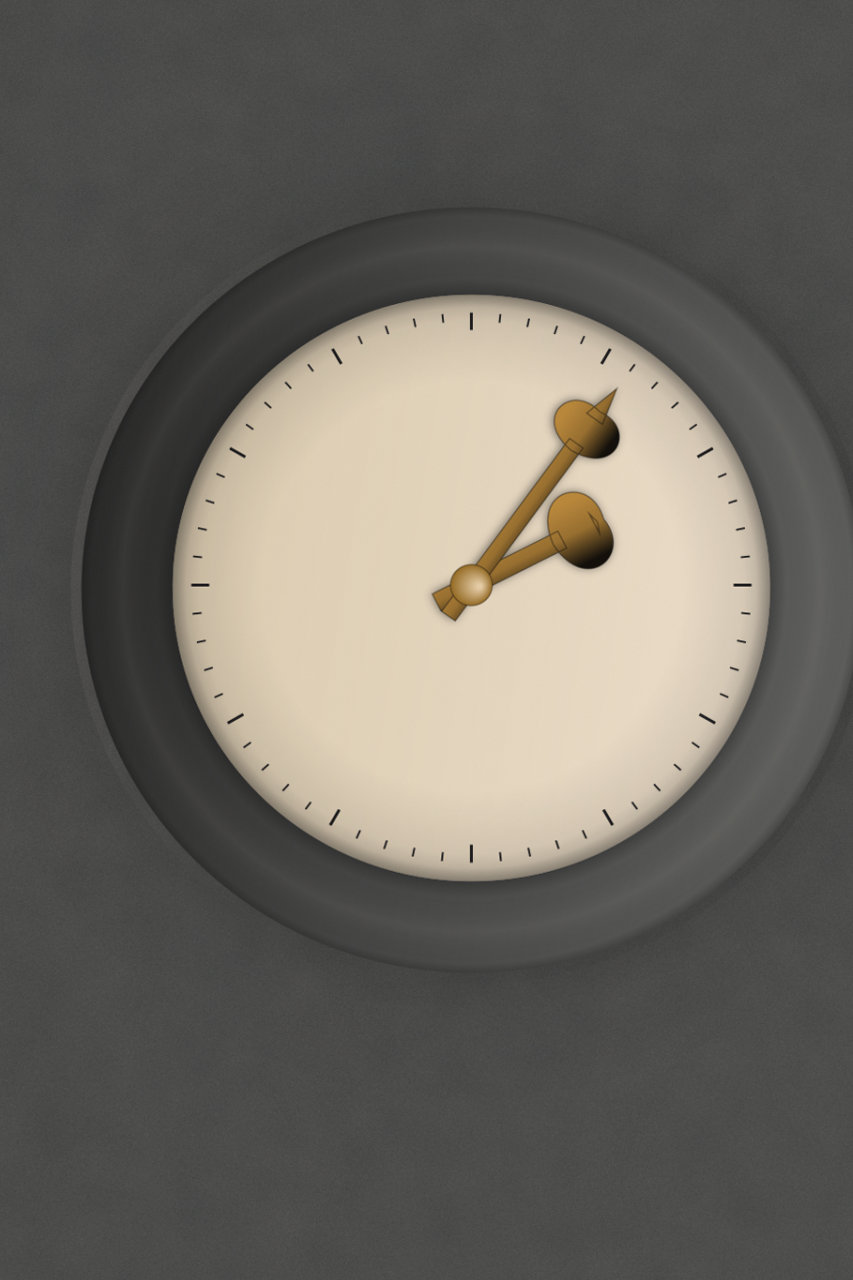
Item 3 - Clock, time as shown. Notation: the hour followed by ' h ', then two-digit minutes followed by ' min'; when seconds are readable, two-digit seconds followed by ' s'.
2 h 06 min
